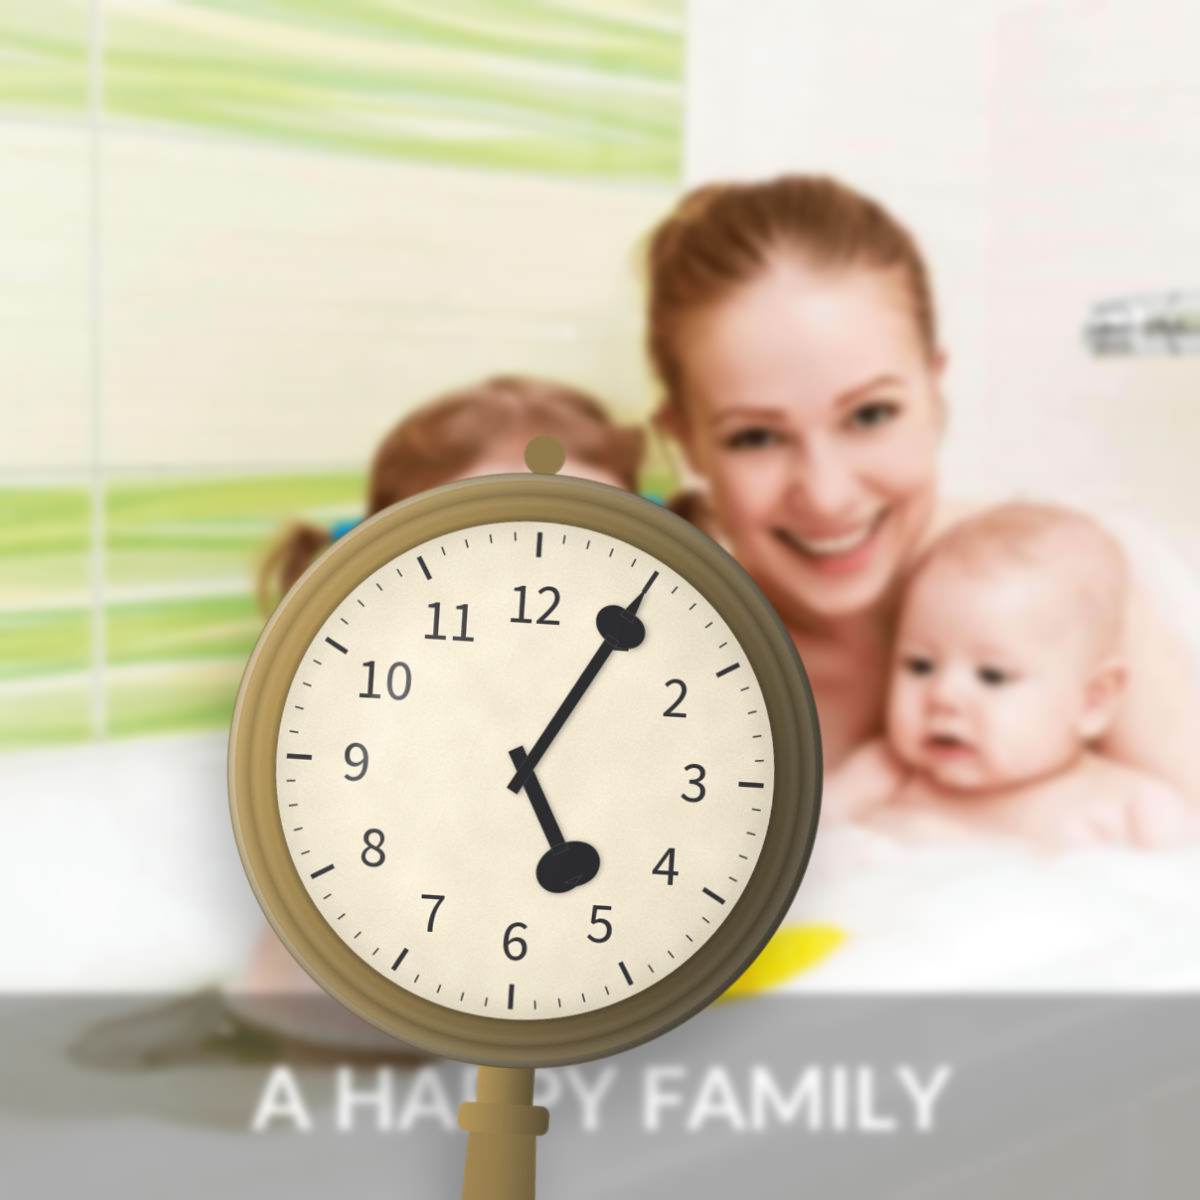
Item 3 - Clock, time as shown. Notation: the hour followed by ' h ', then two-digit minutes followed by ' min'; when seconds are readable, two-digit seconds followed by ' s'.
5 h 05 min
